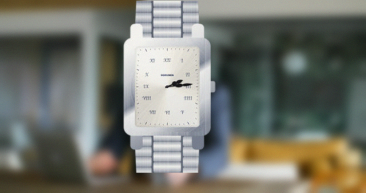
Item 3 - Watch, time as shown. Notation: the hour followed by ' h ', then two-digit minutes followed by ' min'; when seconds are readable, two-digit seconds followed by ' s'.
2 h 14 min
